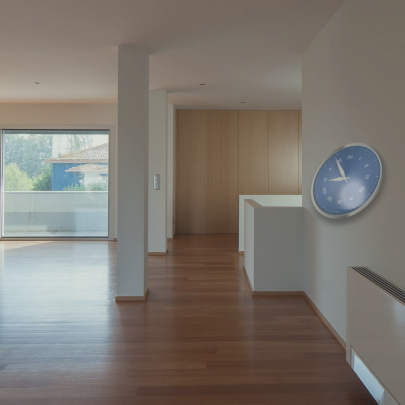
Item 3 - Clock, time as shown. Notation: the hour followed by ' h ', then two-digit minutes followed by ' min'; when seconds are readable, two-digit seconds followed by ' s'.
8 h 54 min
